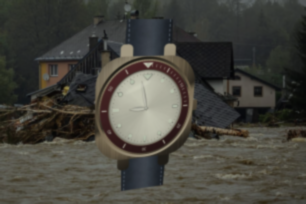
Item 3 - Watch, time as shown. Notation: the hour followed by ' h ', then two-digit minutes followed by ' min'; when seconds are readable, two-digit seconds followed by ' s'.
8 h 58 min
